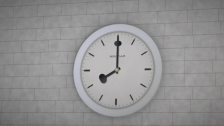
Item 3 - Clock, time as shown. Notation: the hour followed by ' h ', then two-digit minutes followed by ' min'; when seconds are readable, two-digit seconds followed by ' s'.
8 h 00 min
